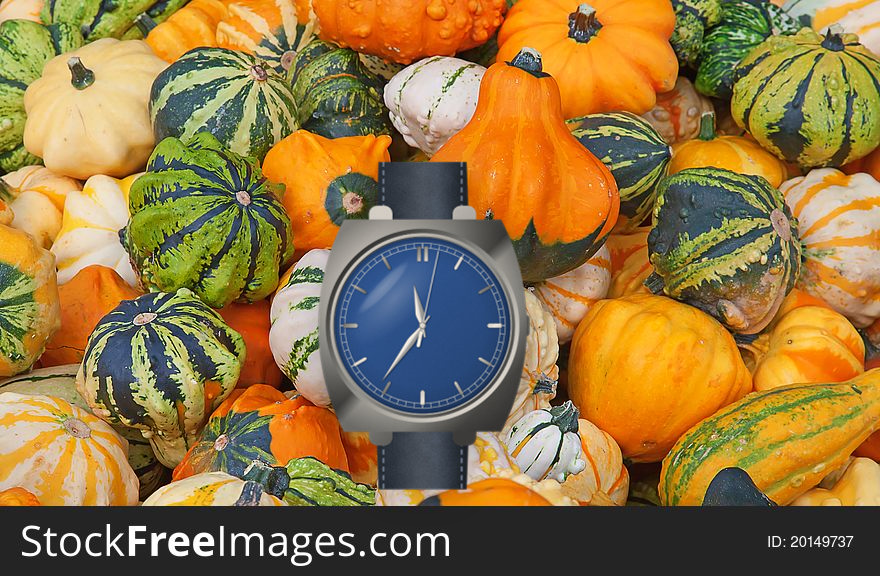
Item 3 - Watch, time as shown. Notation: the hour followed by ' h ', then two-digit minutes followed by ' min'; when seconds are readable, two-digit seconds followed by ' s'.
11 h 36 min 02 s
